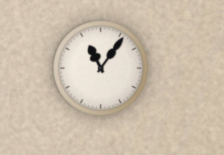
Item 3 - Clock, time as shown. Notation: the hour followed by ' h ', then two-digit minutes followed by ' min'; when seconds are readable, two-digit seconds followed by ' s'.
11 h 06 min
